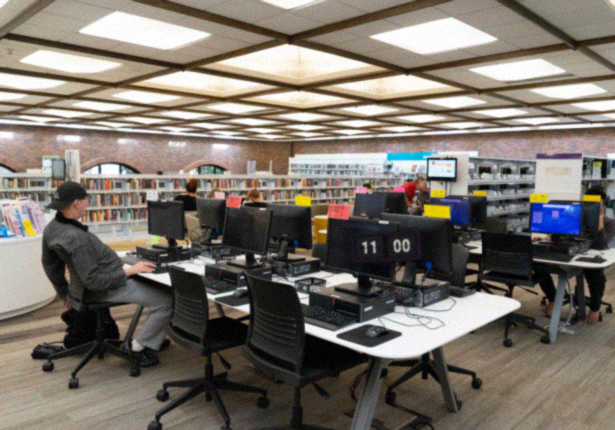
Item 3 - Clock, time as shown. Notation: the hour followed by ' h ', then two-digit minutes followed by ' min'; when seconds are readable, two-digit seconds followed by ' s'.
11 h 00 min
